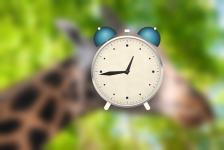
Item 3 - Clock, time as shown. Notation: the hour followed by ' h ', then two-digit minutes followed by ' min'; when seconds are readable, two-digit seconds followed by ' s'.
12 h 44 min
